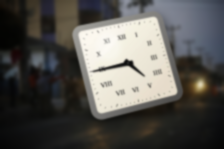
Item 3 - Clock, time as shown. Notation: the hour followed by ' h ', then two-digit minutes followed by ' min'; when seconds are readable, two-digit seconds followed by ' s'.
4 h 45 min
